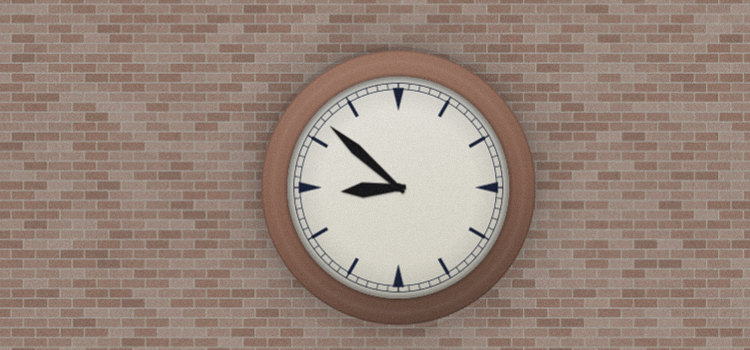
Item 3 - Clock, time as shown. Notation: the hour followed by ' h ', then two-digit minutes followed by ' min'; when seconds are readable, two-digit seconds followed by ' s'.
8 h 52 min
